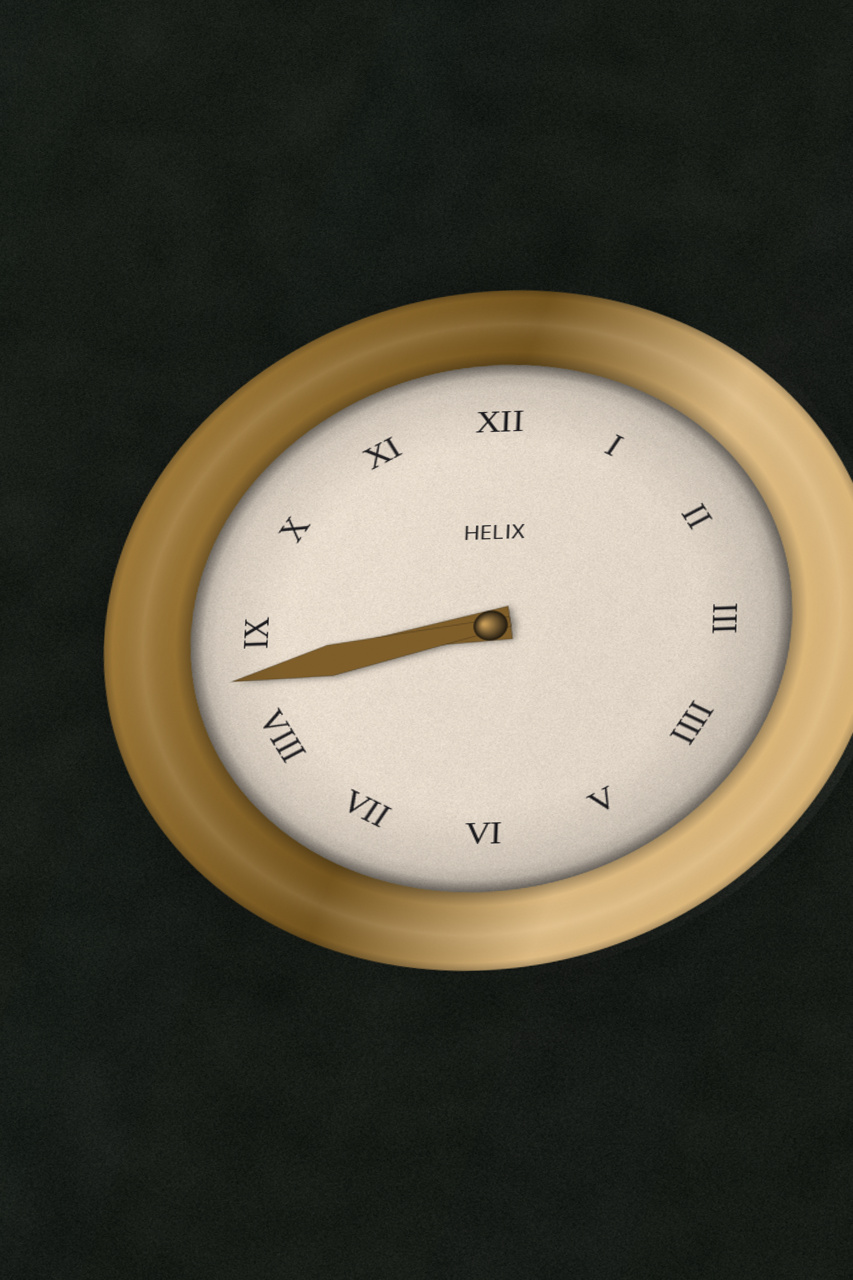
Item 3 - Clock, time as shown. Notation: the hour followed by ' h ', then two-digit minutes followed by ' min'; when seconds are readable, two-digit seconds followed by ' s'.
8 h 43 min
